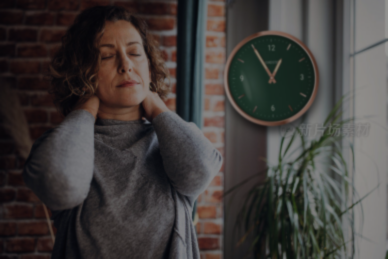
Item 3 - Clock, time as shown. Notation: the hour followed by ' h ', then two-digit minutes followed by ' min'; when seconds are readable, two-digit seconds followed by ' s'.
12 h 55 min
